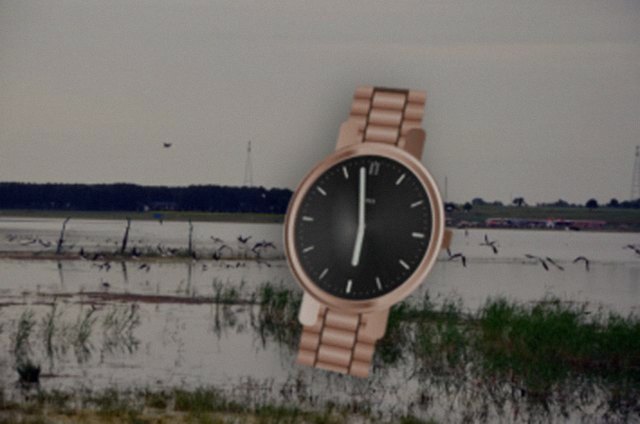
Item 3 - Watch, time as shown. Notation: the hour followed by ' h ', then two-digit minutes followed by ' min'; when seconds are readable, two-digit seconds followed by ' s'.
5 h 58 min
